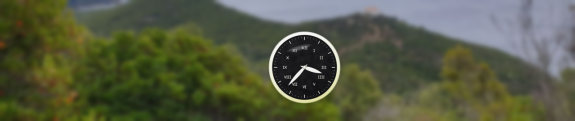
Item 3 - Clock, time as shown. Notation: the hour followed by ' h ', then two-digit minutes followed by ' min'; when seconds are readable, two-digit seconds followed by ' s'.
3 h 37 min
